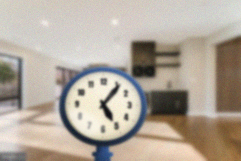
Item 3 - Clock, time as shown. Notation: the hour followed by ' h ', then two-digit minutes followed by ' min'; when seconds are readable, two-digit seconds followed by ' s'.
5 h 06 min
